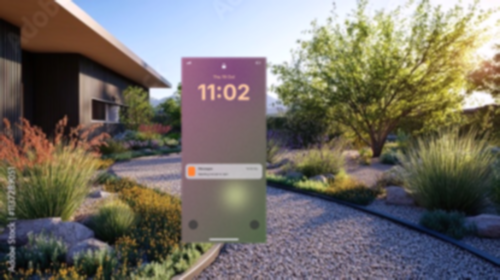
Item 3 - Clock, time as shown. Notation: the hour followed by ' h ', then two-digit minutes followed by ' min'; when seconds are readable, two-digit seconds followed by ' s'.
11 h 02 min
